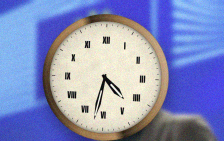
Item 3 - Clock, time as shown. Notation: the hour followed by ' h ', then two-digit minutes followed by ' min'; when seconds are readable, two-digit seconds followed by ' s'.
4 h 32 min
